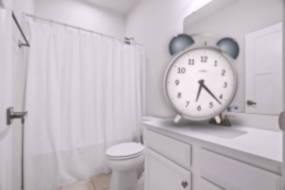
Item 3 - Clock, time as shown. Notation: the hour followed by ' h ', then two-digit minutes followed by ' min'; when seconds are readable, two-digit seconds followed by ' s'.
6 h 22 min
